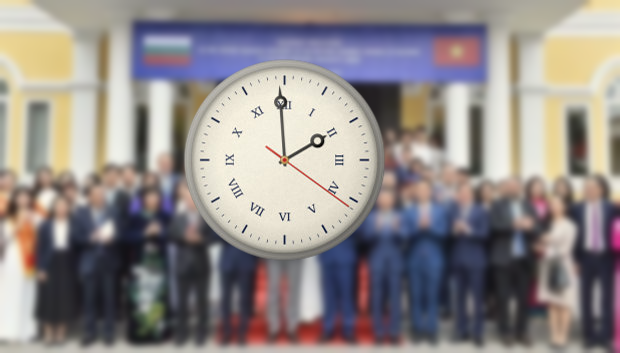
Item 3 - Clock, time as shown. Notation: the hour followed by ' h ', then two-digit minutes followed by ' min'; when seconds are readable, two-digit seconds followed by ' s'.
1 h 59 min 21 s
